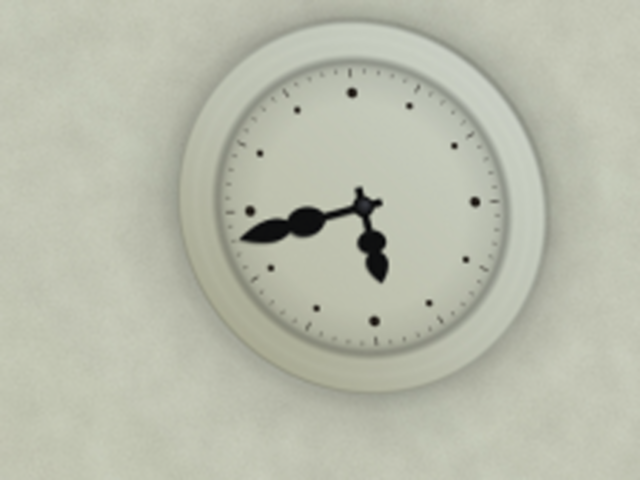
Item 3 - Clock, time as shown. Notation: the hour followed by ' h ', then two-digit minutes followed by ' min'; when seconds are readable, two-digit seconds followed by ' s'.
5 h 43 min
